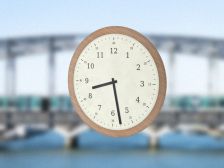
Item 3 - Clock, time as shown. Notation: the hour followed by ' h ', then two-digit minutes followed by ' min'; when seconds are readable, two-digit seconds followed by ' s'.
8 h 28 min
